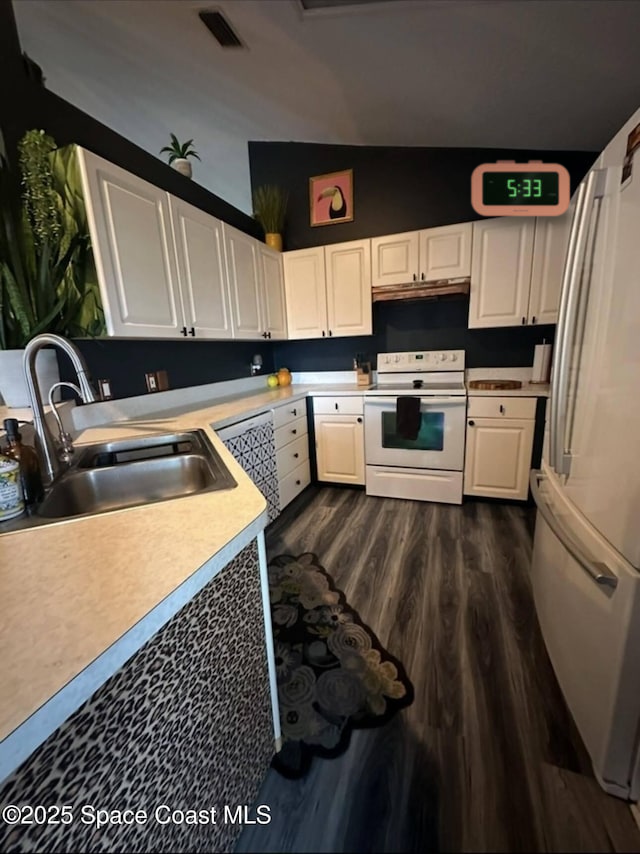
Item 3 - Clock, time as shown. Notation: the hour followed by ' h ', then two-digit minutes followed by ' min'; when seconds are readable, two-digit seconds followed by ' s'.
5 h 33 min
